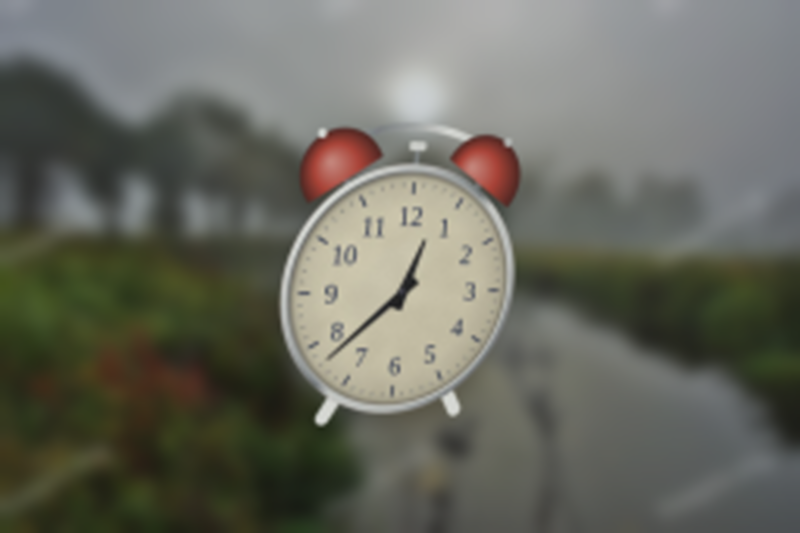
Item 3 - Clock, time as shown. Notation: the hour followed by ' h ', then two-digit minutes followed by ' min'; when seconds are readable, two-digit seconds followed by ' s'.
12 h 38 min
